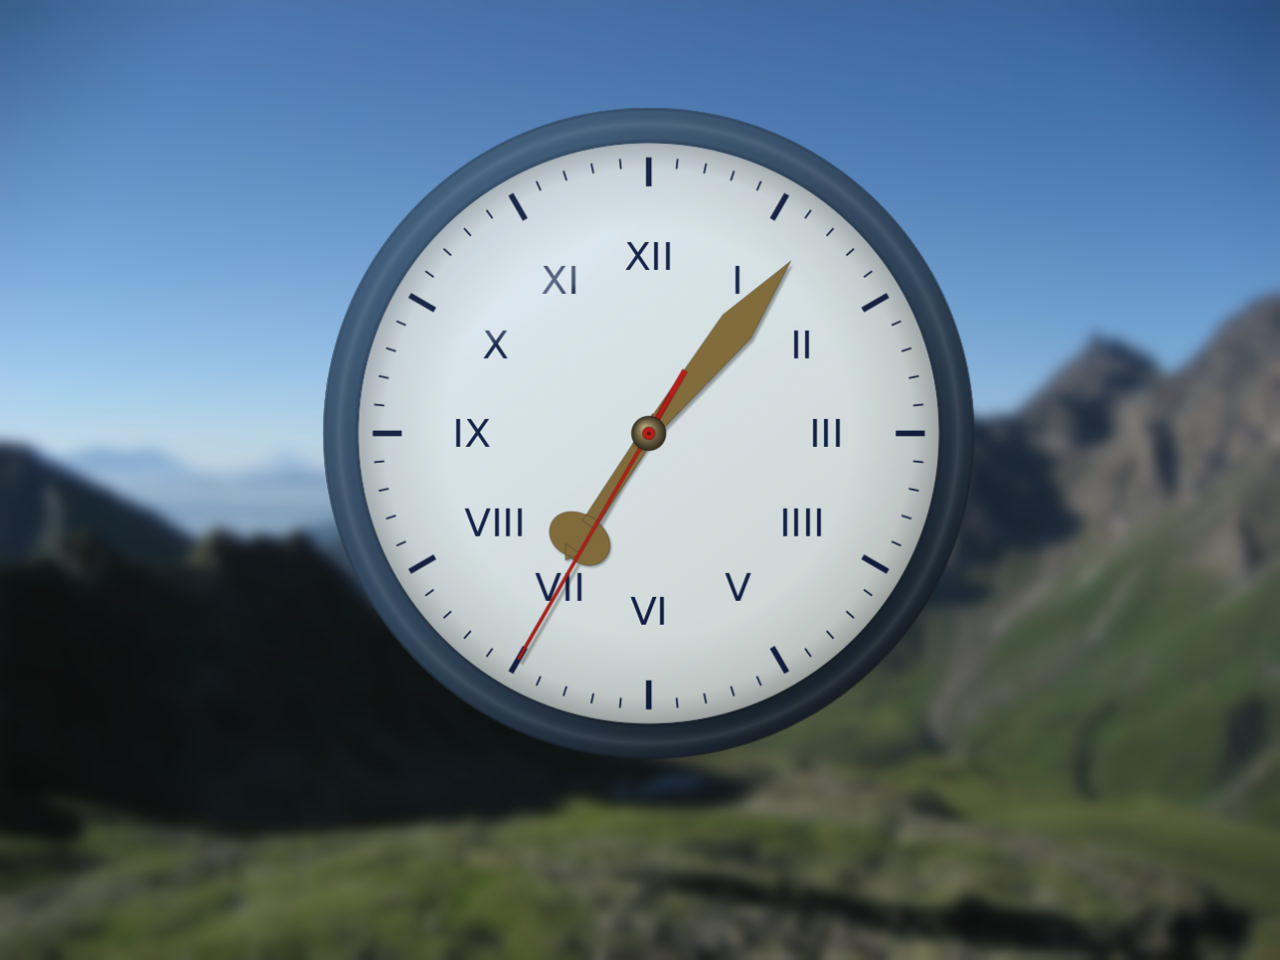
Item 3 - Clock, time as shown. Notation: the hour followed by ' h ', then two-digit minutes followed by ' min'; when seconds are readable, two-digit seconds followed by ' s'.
7 h 06 min 35 s
